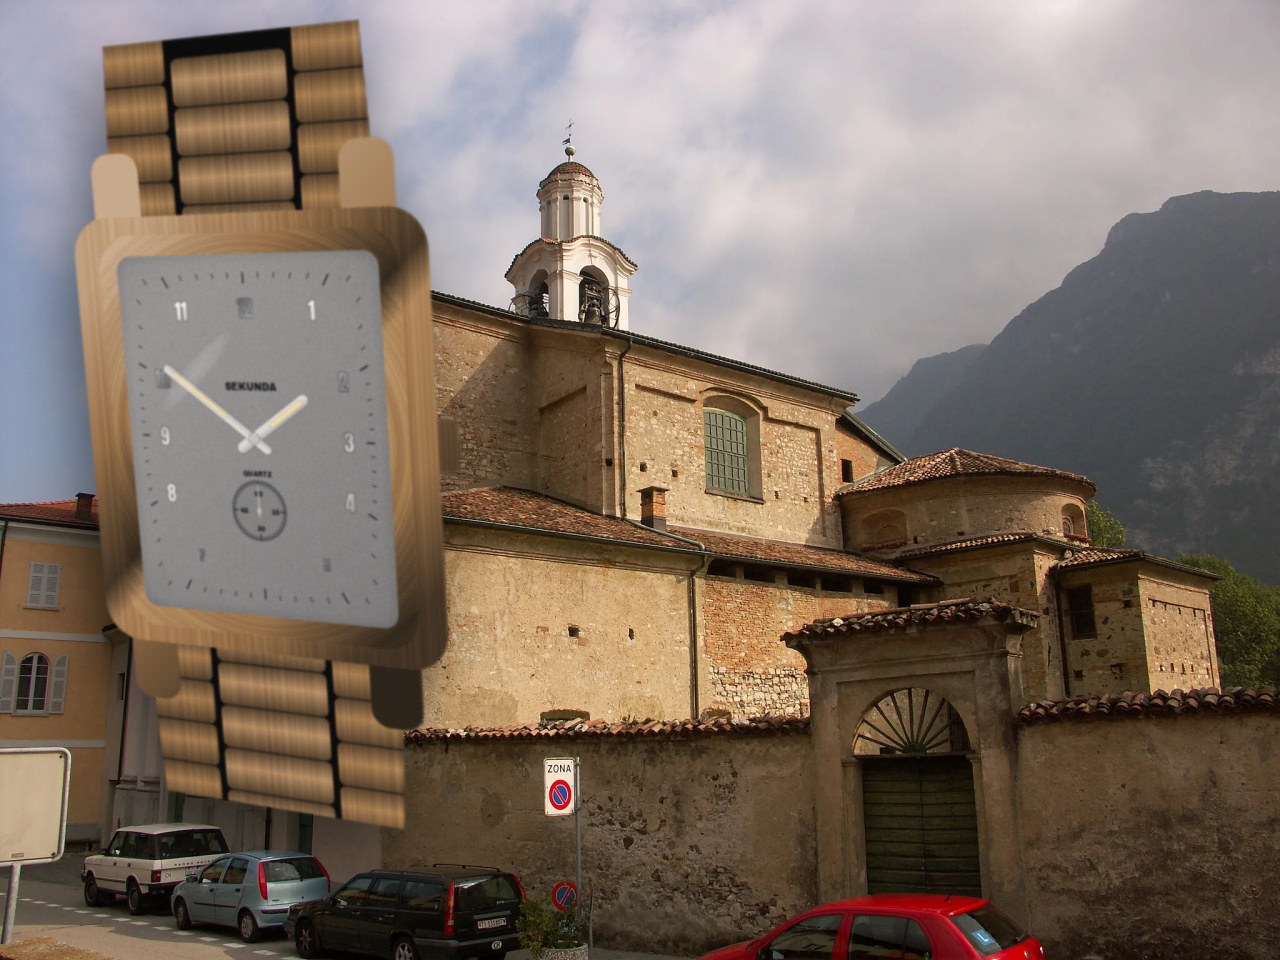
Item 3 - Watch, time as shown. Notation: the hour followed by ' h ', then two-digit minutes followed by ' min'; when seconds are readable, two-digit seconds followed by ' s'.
1 h 51 min
